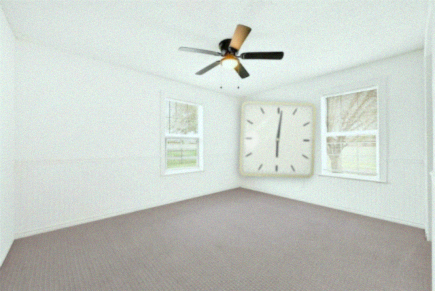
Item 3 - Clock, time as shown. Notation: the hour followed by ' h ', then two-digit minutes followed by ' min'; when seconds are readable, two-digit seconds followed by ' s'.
6 h 01 min
